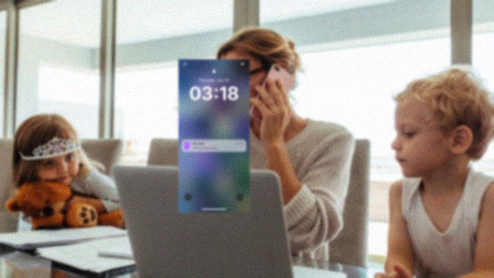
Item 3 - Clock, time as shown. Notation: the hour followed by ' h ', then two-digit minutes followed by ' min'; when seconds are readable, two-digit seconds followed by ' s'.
3 h 18 min
